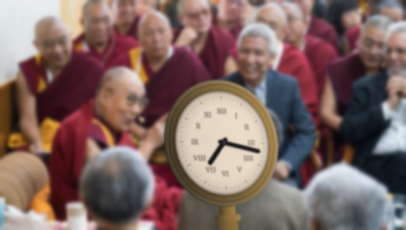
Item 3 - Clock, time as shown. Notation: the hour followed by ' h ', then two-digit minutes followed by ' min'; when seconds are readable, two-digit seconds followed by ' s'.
7 h 17 min
